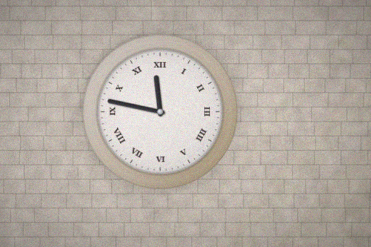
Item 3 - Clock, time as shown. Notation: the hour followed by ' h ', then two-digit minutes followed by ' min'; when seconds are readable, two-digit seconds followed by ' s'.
11 h 47 min
